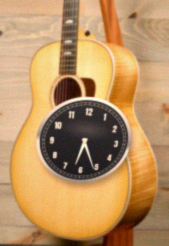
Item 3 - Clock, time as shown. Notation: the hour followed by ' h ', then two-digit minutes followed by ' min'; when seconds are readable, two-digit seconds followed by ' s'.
6 h 26 min
